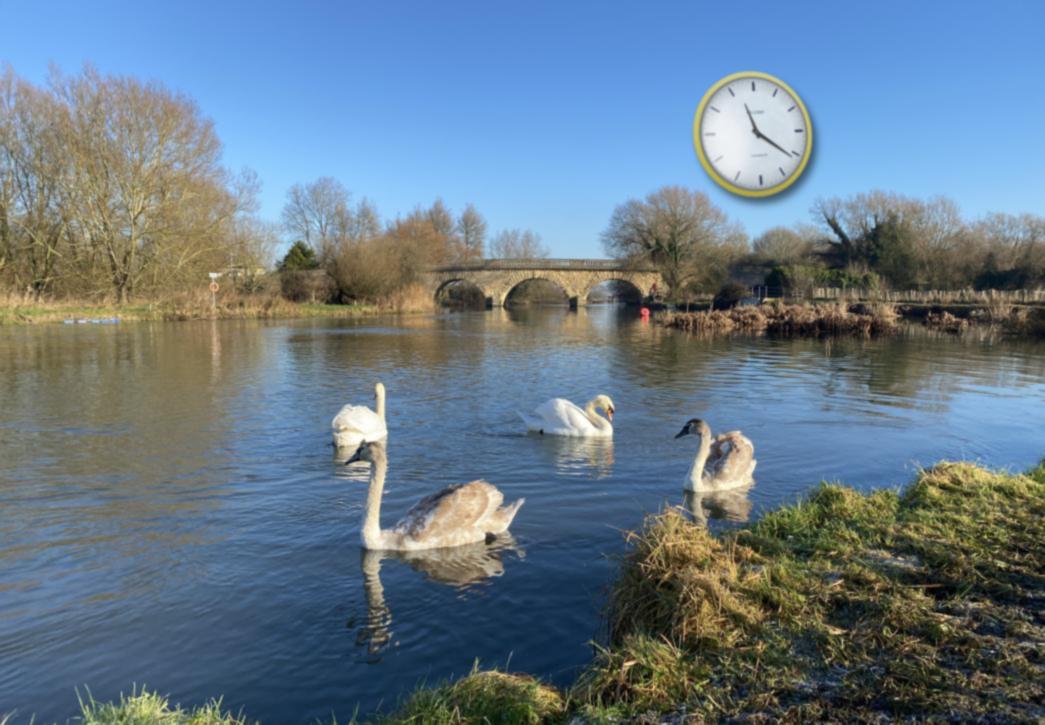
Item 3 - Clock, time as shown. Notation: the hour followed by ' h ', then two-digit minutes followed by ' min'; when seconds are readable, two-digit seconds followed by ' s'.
11 h 21 min
